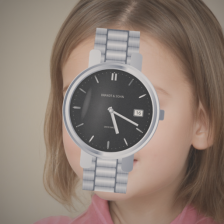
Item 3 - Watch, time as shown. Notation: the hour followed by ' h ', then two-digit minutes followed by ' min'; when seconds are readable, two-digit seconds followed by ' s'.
5 h 19 min
